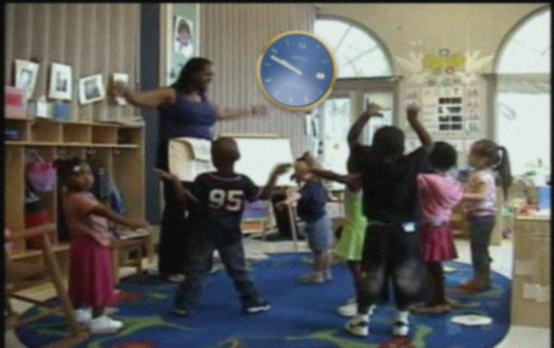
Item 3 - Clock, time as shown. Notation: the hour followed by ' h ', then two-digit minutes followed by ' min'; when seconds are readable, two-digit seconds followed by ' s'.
9 h 48 min
